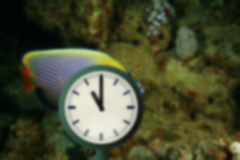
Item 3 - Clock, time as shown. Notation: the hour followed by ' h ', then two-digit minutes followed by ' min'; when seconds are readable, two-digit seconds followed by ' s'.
11 h 00 min
